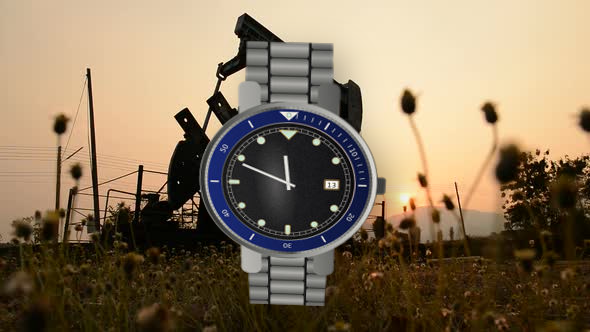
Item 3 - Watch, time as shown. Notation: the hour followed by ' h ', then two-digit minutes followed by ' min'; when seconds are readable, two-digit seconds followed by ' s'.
11 h 49 min
